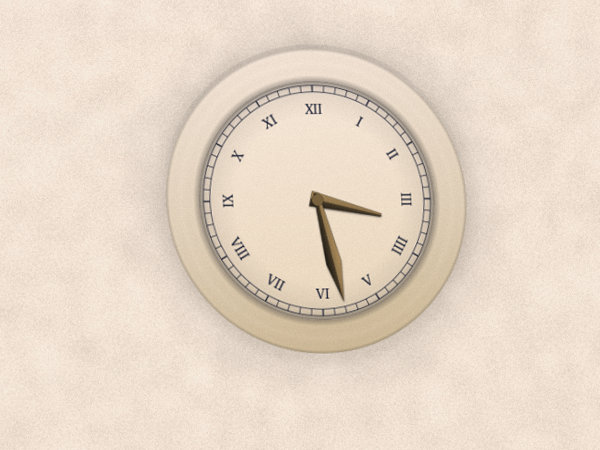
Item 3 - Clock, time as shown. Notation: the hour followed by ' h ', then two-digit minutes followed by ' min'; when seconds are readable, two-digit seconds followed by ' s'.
3 h 28 min
